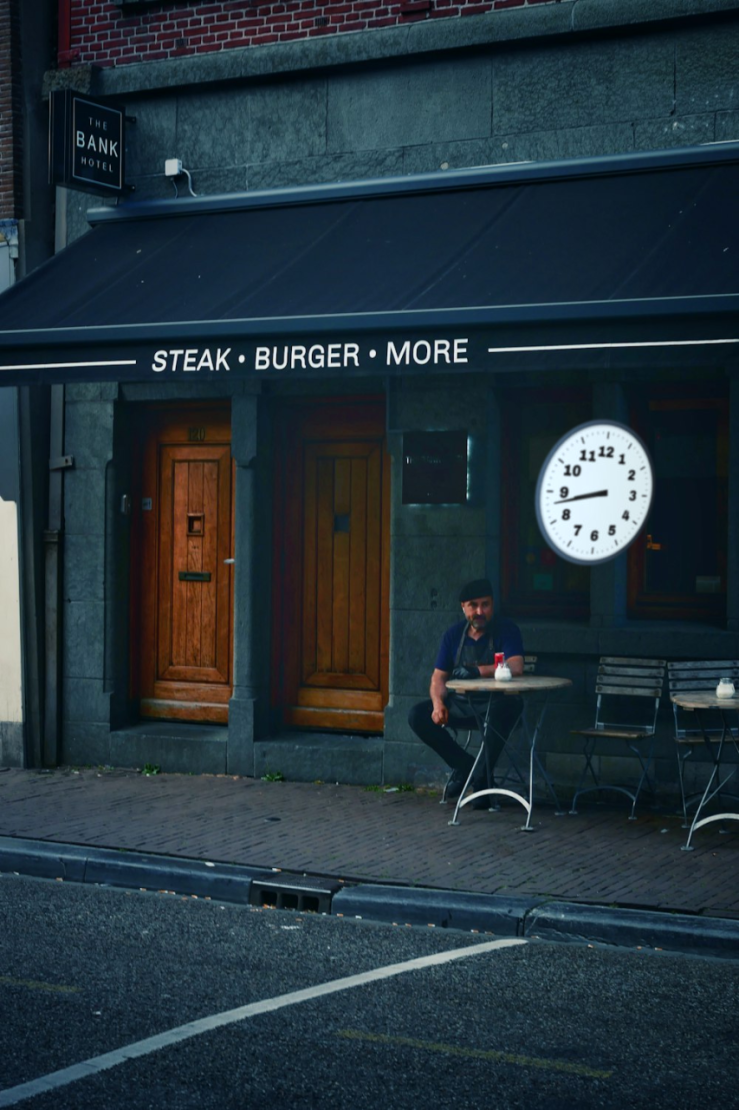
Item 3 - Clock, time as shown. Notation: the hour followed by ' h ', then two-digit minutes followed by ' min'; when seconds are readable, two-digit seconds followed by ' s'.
8 h 43 min
